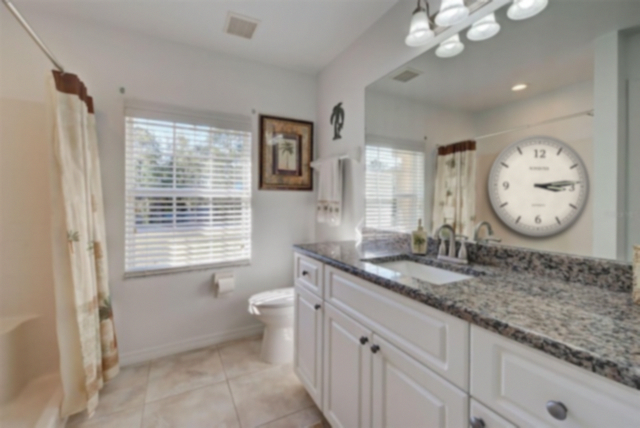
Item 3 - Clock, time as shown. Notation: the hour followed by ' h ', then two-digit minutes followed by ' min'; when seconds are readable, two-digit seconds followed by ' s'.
3 h 14 min
